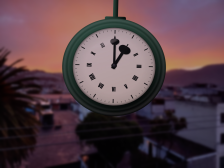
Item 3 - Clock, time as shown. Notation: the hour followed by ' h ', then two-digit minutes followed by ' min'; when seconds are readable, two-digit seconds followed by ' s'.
1 h 00 min
